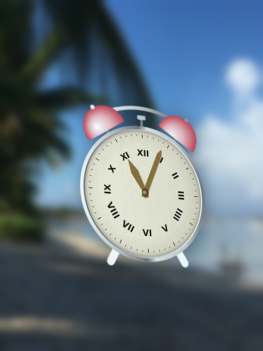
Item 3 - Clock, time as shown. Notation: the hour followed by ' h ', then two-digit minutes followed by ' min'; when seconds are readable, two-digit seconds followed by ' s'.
11 h 04 min
